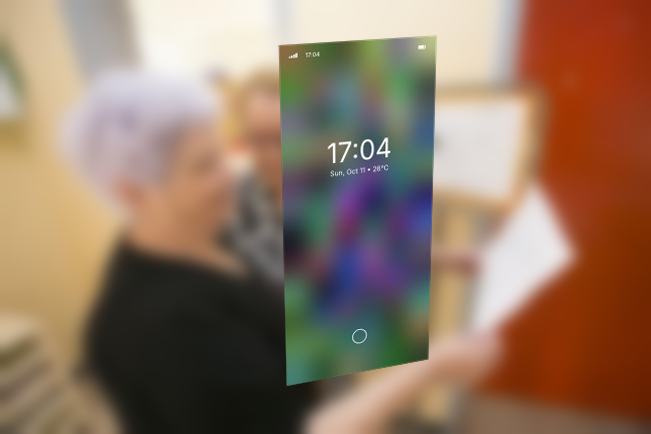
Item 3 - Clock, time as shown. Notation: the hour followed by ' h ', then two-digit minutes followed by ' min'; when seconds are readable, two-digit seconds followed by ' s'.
17 h 04 min
